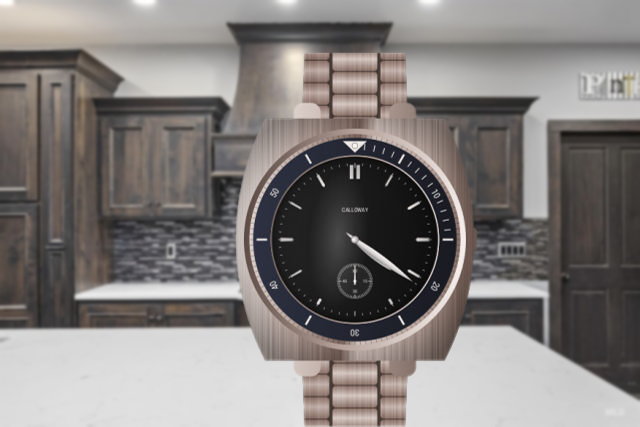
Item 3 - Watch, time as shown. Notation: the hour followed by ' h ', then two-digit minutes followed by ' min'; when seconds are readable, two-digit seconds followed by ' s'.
4 h 21 min
